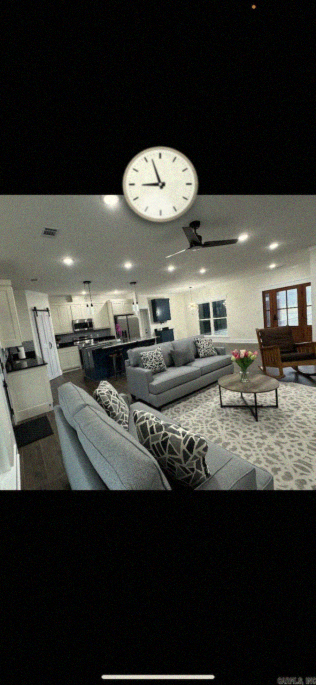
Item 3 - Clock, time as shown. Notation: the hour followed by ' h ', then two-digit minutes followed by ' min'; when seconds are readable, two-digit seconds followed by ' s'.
8 h 57 min
